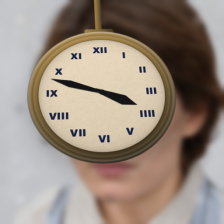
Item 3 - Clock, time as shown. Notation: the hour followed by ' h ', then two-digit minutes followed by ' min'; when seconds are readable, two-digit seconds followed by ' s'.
3 h 48 min
